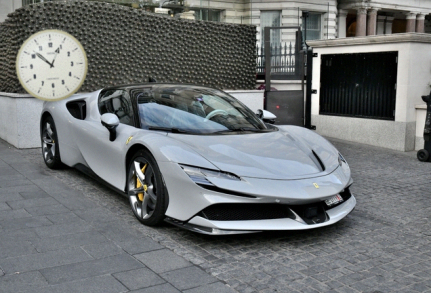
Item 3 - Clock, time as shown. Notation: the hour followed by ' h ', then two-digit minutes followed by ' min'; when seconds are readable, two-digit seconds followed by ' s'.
12 h 52 min
